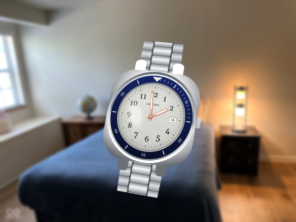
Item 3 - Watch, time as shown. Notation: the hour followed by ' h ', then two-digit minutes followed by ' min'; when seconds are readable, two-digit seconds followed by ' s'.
1 h 59 min
